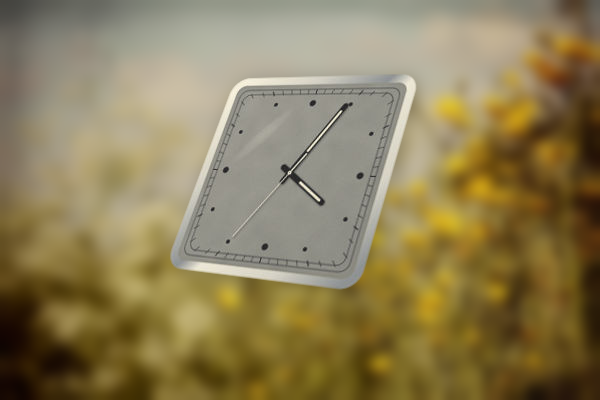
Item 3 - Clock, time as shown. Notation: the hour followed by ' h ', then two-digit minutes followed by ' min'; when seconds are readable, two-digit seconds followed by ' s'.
4 h 04 min 35 s
